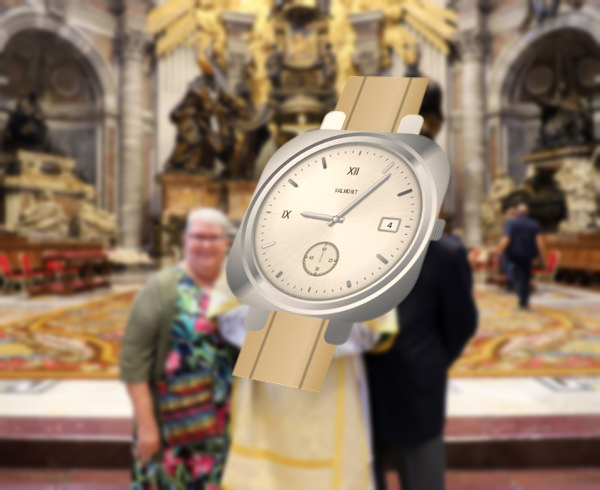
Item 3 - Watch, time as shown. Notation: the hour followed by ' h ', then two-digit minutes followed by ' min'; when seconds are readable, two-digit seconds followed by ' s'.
9 h 06 min
